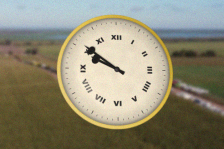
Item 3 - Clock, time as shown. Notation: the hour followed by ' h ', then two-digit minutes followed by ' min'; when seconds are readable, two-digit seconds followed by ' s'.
9 h 51 min
